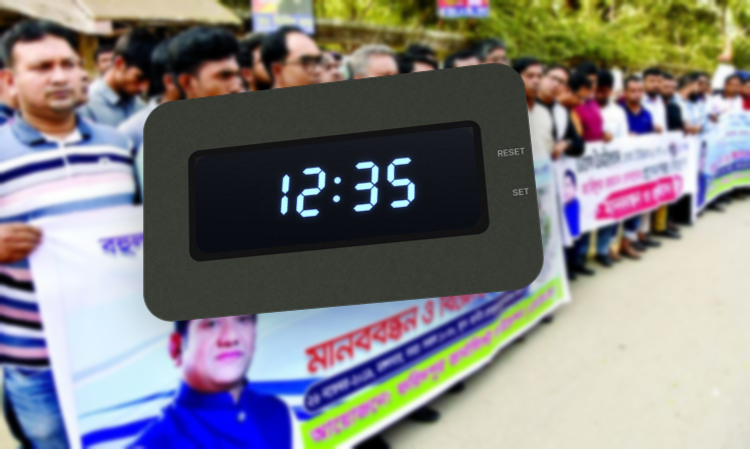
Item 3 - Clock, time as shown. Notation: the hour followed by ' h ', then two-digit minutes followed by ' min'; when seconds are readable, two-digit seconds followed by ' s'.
12 h 35 min
